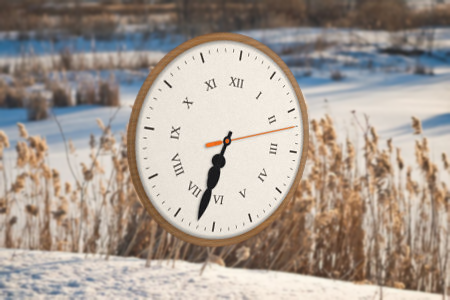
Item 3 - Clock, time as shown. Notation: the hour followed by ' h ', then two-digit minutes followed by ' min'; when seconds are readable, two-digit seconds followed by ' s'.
6 h 32 min 12 s
